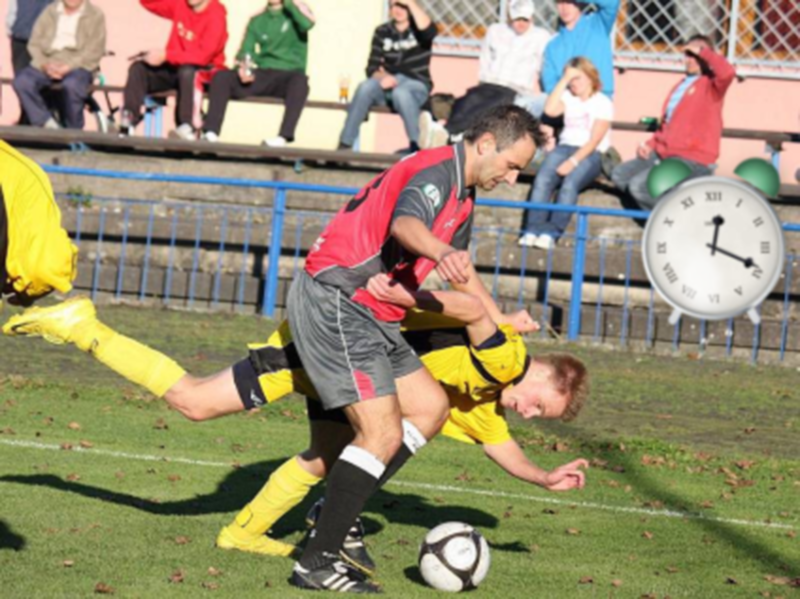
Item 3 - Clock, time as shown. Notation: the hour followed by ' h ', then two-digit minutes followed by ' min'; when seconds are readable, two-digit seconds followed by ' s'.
12 h 19 min
